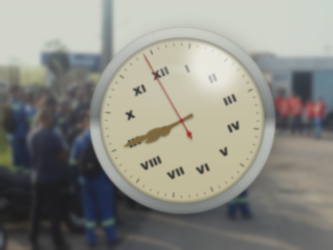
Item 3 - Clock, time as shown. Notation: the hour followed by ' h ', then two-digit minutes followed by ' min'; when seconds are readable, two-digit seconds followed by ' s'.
8 h 44 min 59 s
